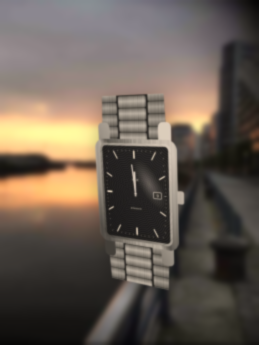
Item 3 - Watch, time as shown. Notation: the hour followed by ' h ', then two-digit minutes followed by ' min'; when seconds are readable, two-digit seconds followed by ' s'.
11 h 59 min
